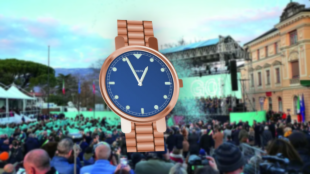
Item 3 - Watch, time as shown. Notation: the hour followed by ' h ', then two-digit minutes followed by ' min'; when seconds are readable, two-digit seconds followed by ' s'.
12 h 56 min
